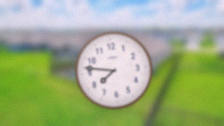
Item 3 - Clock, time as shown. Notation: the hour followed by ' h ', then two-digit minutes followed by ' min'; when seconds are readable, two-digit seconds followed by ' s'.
7 h 47 min
